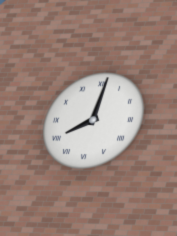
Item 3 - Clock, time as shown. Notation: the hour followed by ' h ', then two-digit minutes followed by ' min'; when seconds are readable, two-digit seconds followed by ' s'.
8 h 01 min
